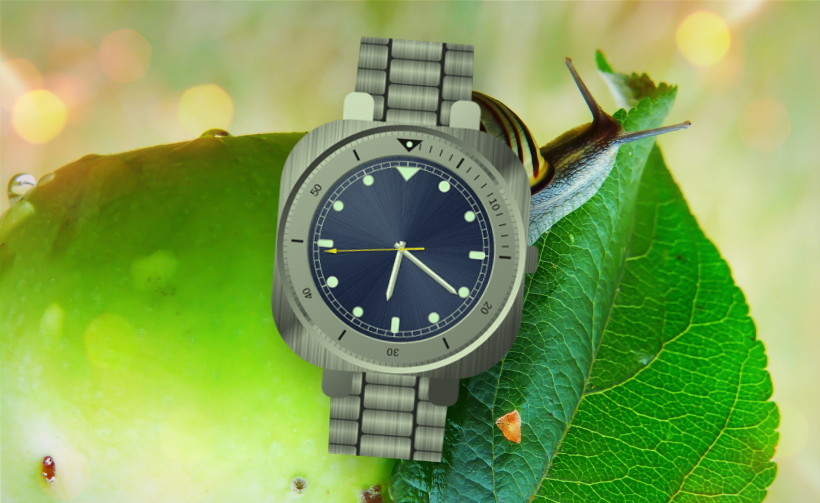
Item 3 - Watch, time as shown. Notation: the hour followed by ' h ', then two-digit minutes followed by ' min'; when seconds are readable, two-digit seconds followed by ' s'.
6 h 20 min 44 s
